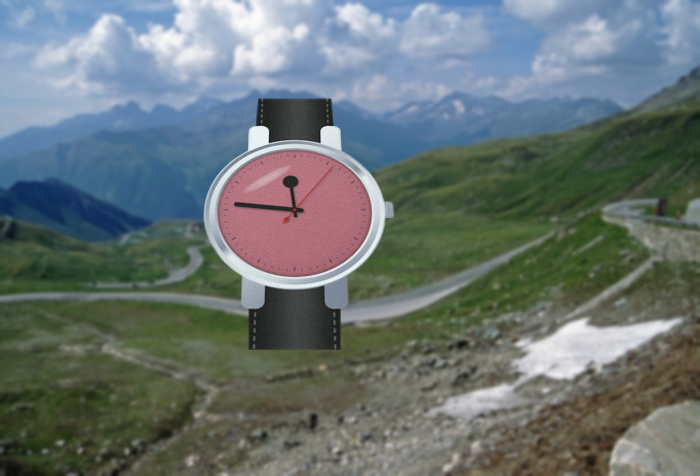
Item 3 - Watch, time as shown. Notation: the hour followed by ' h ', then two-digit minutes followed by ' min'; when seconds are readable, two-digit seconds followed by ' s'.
11 h 46 min 06 s
